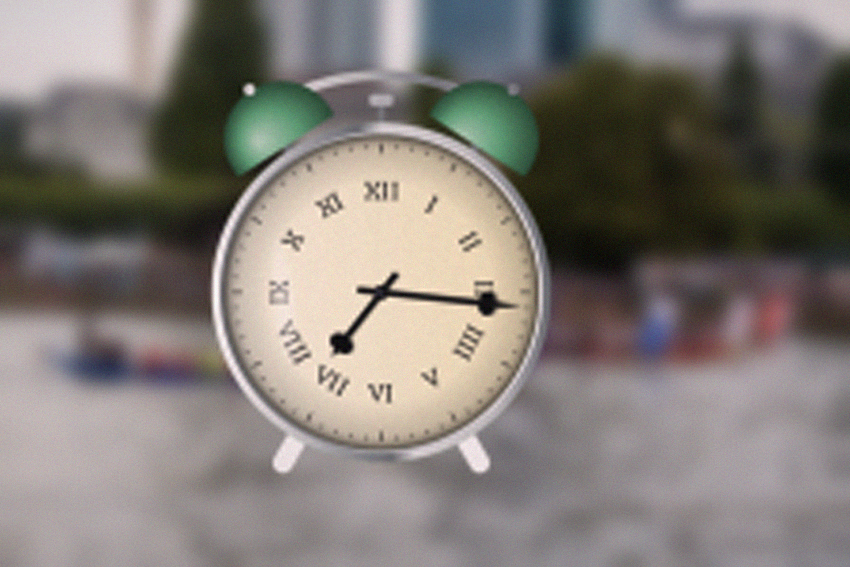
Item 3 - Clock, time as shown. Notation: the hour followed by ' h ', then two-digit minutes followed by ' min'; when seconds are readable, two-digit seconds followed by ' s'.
7 h 16 min
